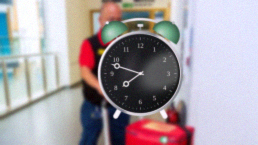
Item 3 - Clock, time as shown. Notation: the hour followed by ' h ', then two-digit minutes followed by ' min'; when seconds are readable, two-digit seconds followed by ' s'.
7 h 48 min
